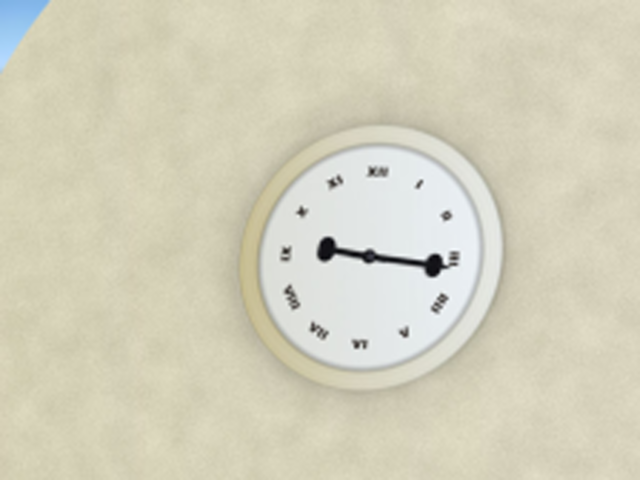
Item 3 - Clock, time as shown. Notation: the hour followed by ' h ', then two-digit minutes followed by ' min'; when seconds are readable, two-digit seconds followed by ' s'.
9 h 16 min
